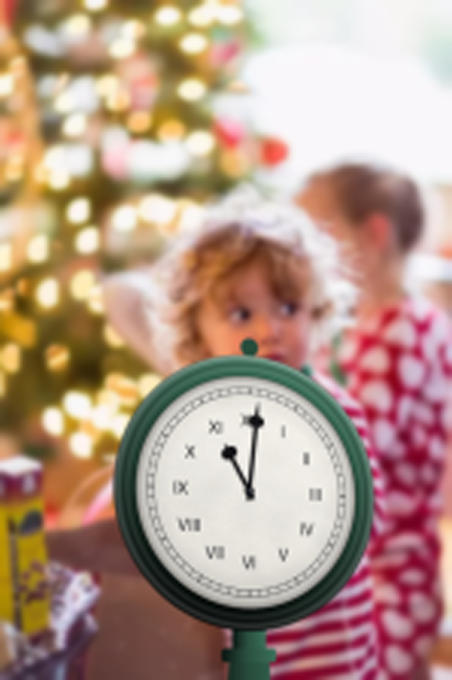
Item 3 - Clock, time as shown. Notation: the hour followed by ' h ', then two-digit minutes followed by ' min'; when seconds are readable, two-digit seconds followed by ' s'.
11 h 01 min
